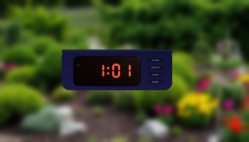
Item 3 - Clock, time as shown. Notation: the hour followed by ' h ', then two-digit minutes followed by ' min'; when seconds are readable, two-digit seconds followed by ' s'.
1 h 01 min
